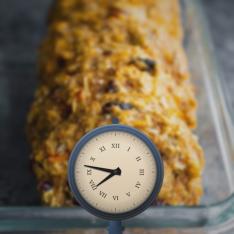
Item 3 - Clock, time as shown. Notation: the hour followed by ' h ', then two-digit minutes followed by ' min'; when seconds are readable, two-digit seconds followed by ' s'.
7 h 47 min
